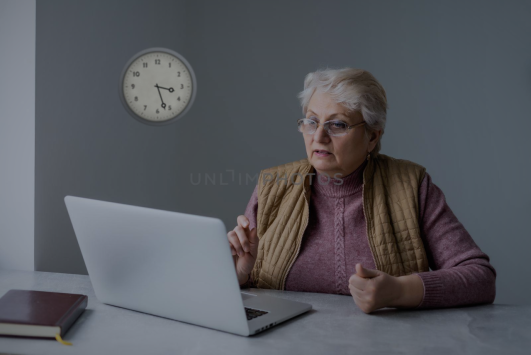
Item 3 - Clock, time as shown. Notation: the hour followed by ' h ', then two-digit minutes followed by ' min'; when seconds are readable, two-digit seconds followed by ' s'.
3 h 27 min
